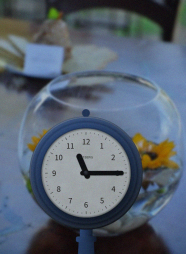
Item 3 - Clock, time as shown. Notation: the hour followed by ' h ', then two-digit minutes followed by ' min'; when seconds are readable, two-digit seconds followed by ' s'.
11 h 15 min
